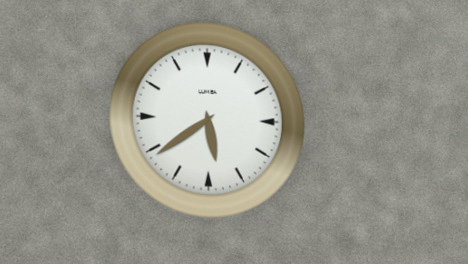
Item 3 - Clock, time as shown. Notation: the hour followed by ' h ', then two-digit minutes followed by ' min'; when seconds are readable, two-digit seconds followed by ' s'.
5 h 39 min
